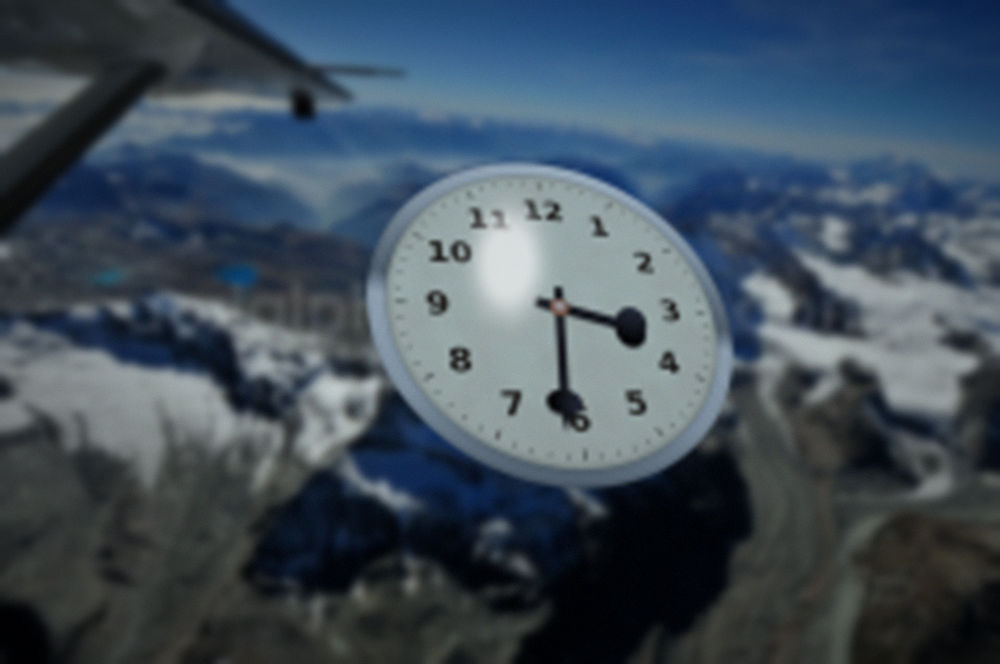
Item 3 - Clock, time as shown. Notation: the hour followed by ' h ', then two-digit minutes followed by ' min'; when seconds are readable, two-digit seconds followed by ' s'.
3 h 31 min
